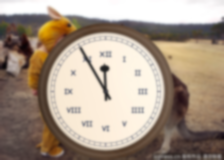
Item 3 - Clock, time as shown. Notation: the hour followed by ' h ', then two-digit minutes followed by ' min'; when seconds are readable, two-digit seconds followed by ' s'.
11 h 55 min
